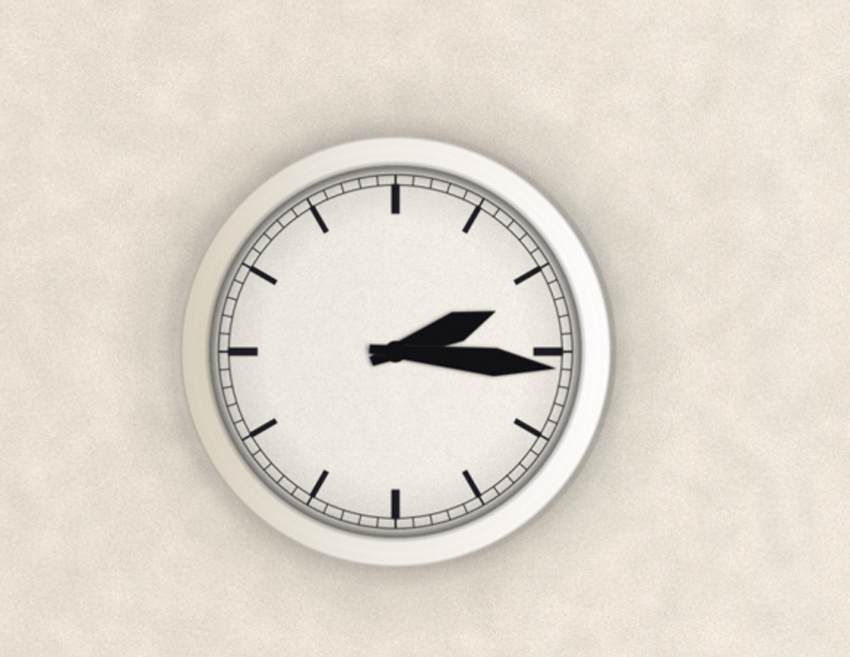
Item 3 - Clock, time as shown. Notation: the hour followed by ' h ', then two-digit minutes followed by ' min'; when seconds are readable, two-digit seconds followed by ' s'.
2 h 16 min
